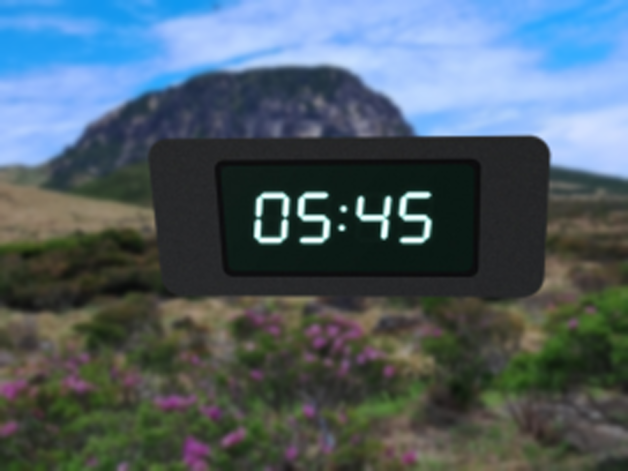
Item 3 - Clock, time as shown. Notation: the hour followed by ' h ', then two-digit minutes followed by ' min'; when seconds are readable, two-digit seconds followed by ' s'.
5 h 45 min
